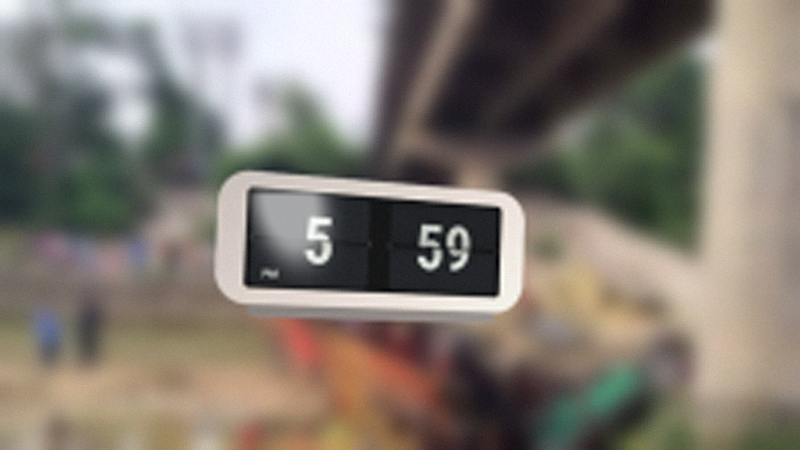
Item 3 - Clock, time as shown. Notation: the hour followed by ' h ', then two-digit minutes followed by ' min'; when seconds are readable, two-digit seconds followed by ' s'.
5 h 59 min
